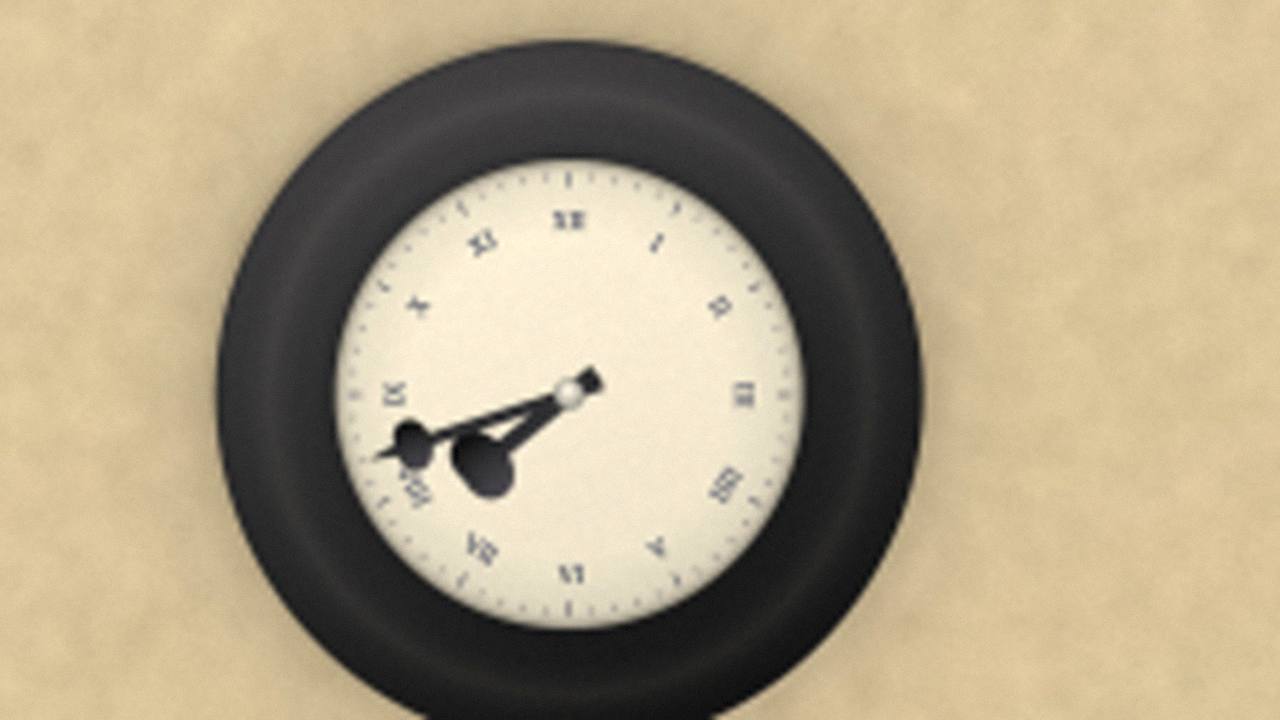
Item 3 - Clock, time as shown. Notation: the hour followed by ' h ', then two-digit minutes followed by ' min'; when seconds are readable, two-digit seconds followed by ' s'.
7 h 42 min
